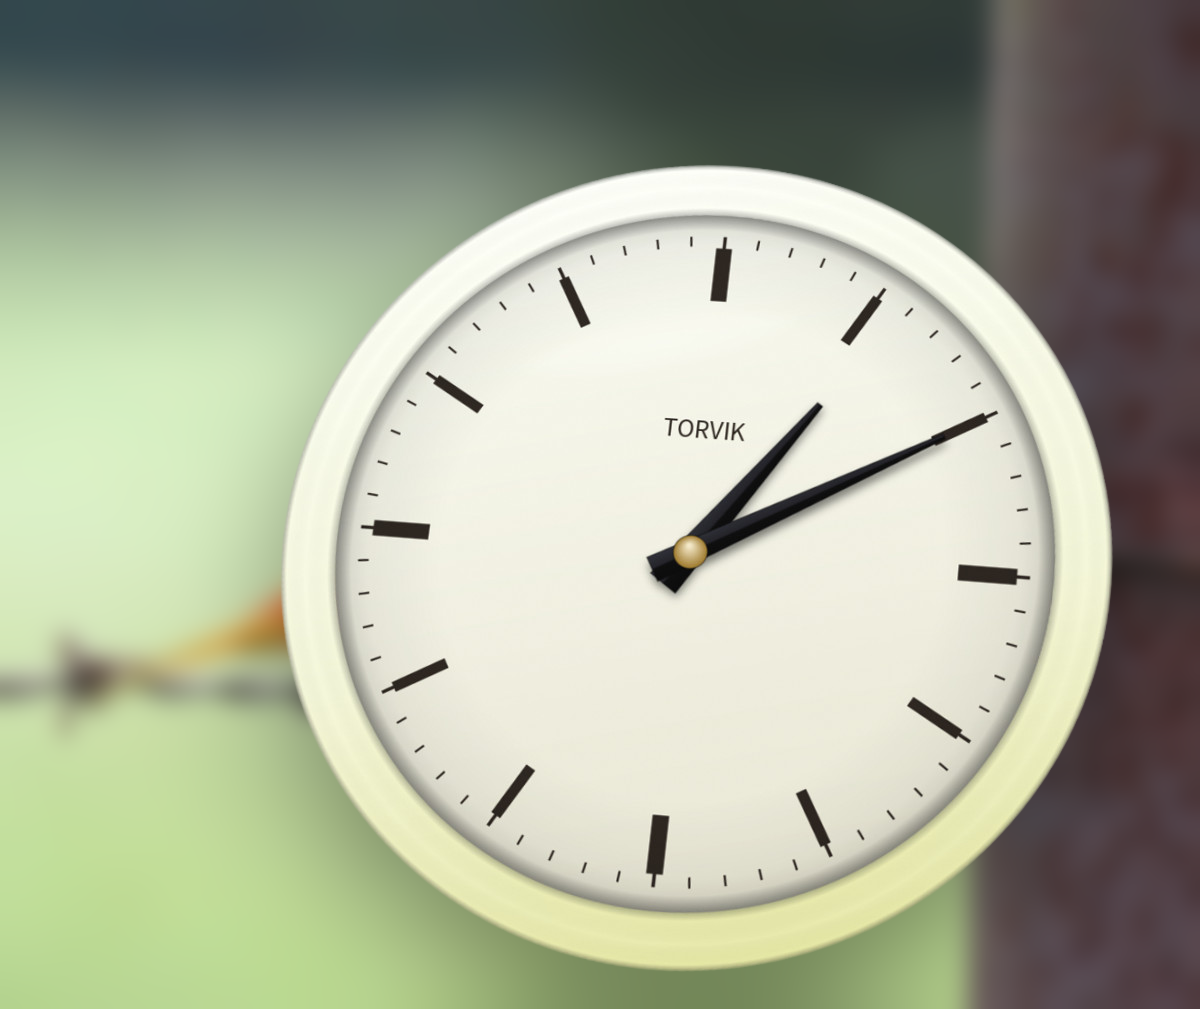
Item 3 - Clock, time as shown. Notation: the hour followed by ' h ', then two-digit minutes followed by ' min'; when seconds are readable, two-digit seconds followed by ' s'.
1 h 10 min
